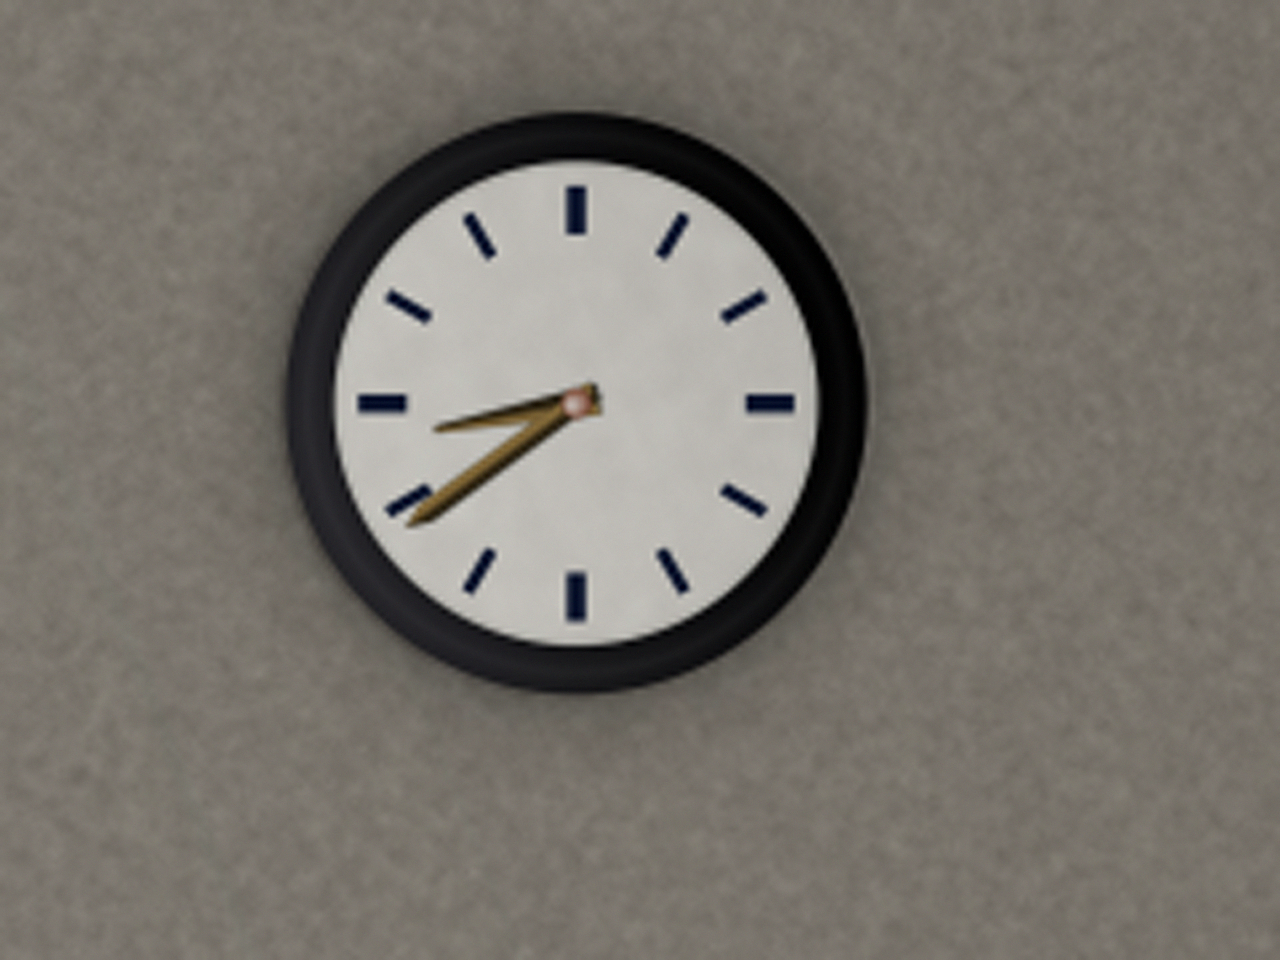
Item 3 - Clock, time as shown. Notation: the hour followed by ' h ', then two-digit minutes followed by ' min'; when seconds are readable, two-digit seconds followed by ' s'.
8 h 39 min
